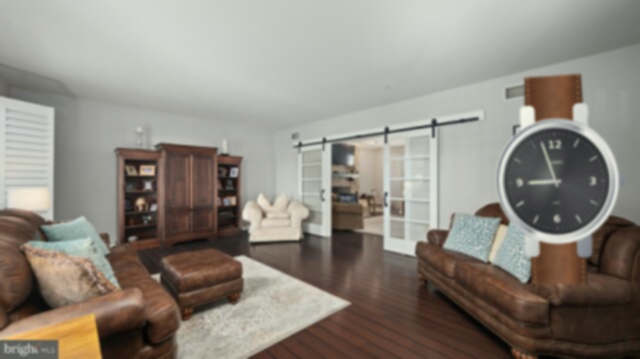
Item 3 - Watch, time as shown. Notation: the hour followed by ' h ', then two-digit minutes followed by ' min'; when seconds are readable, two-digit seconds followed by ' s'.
8 h 57 min
